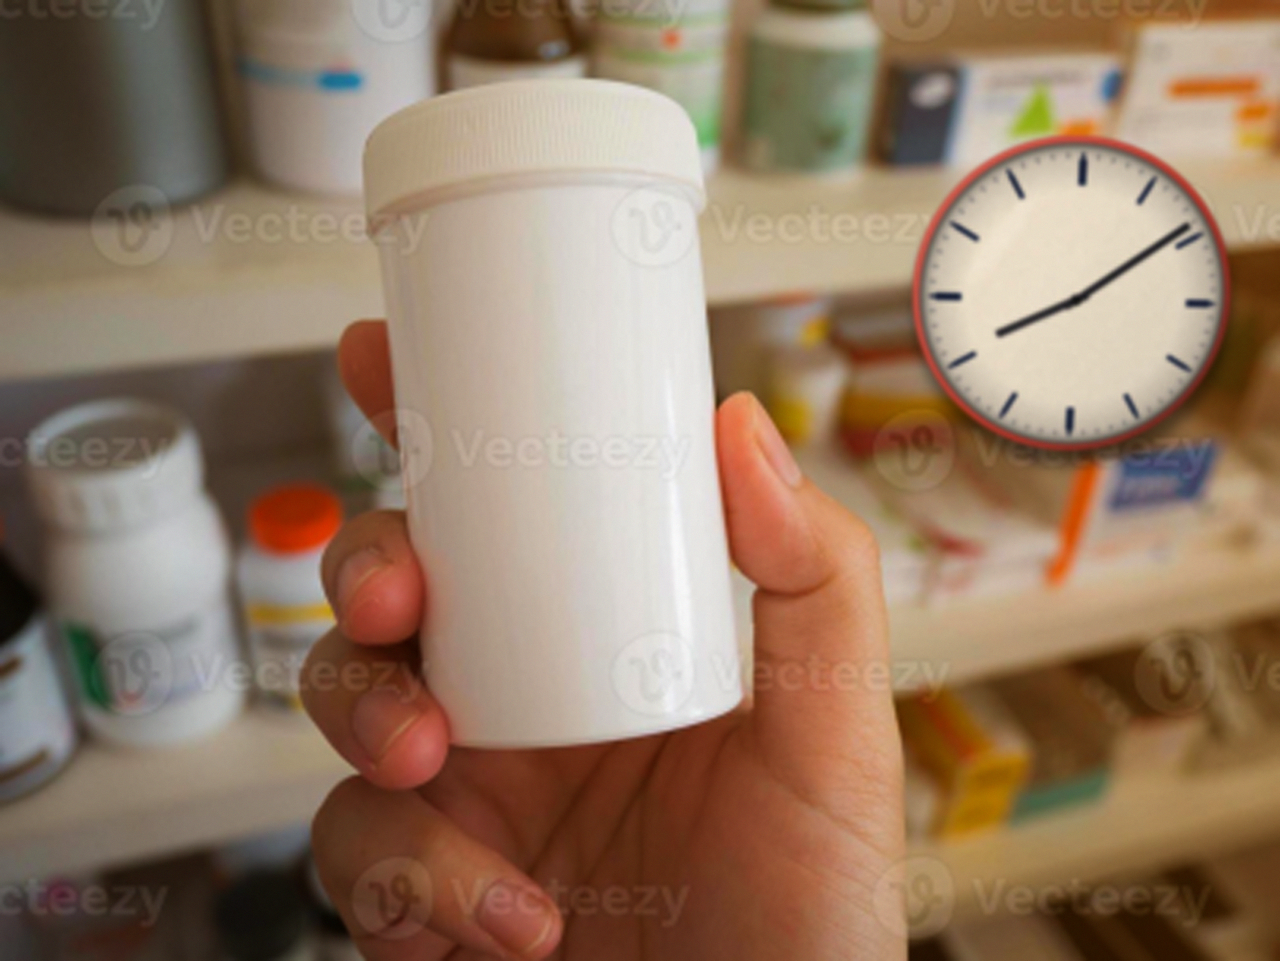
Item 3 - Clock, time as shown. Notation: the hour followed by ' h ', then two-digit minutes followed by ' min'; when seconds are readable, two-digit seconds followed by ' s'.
8 h 09 min
